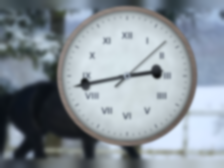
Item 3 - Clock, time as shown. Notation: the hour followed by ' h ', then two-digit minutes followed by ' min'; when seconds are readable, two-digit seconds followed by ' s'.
2 h 43 min 08 s
